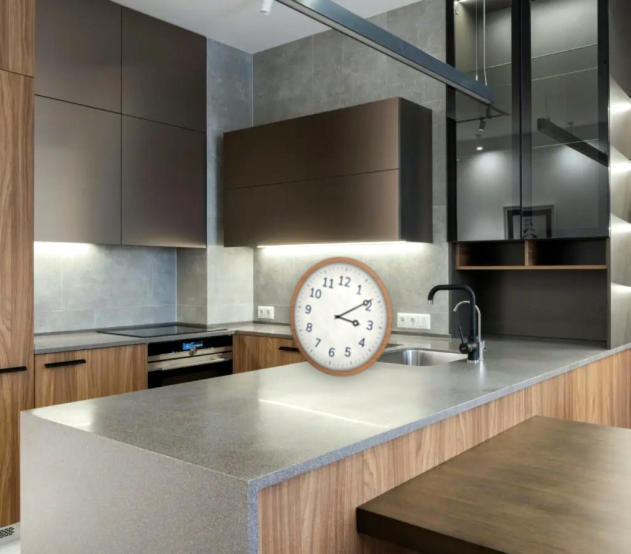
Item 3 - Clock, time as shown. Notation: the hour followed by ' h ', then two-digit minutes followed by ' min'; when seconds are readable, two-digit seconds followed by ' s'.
3 h 09 min
